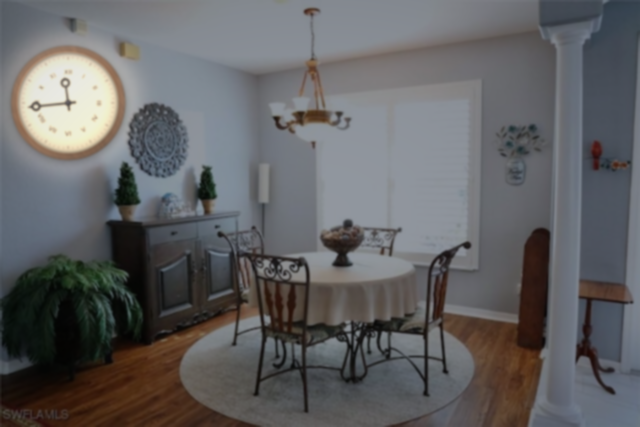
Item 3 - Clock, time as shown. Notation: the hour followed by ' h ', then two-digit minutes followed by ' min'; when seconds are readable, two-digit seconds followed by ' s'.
11 h 44 min
